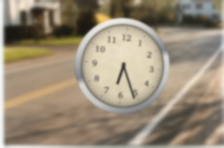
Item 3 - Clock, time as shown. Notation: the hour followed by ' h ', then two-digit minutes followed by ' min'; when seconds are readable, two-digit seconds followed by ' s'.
6 h 26 min
